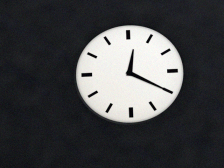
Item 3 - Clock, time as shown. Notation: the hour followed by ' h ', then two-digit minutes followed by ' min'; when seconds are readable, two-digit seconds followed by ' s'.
12 h 20 min
